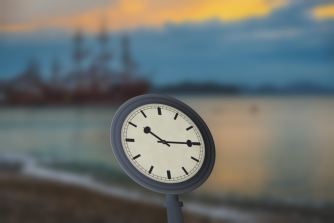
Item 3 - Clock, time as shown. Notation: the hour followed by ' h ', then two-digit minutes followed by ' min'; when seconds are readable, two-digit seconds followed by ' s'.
10 h 15 min
